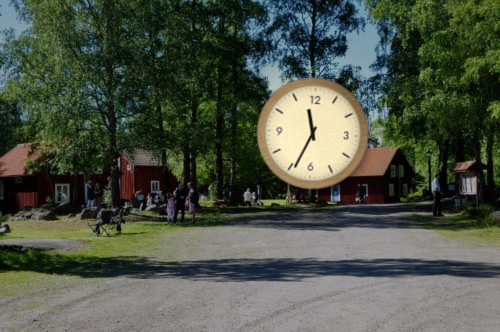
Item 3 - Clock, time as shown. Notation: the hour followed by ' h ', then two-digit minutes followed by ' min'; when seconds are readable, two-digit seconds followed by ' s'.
11 h 34 min
